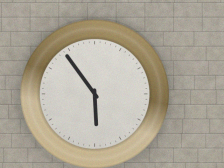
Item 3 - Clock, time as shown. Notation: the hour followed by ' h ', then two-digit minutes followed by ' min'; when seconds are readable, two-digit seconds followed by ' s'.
5 h 54 min
